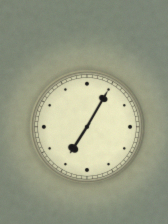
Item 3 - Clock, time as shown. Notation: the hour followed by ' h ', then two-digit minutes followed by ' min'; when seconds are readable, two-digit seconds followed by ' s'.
7 h 05 min
